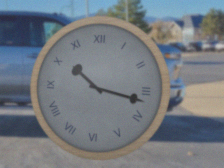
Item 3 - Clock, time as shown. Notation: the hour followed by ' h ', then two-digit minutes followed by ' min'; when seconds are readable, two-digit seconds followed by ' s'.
10 h 17 min
